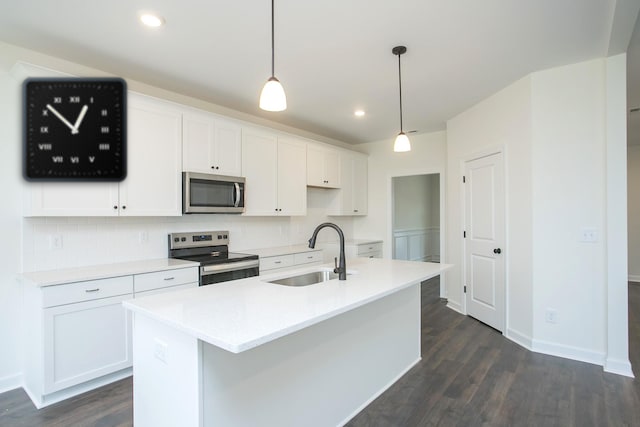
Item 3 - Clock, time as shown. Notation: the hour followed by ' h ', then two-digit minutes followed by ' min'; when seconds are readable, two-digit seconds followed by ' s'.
12 h 52 min
